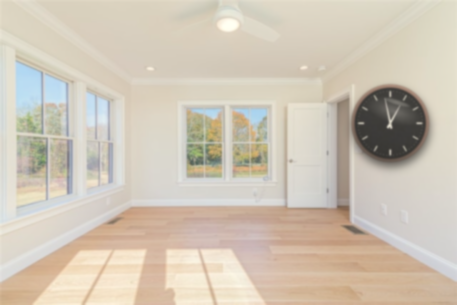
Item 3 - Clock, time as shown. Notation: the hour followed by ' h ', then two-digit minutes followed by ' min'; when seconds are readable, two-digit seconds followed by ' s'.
12 h 58 min
